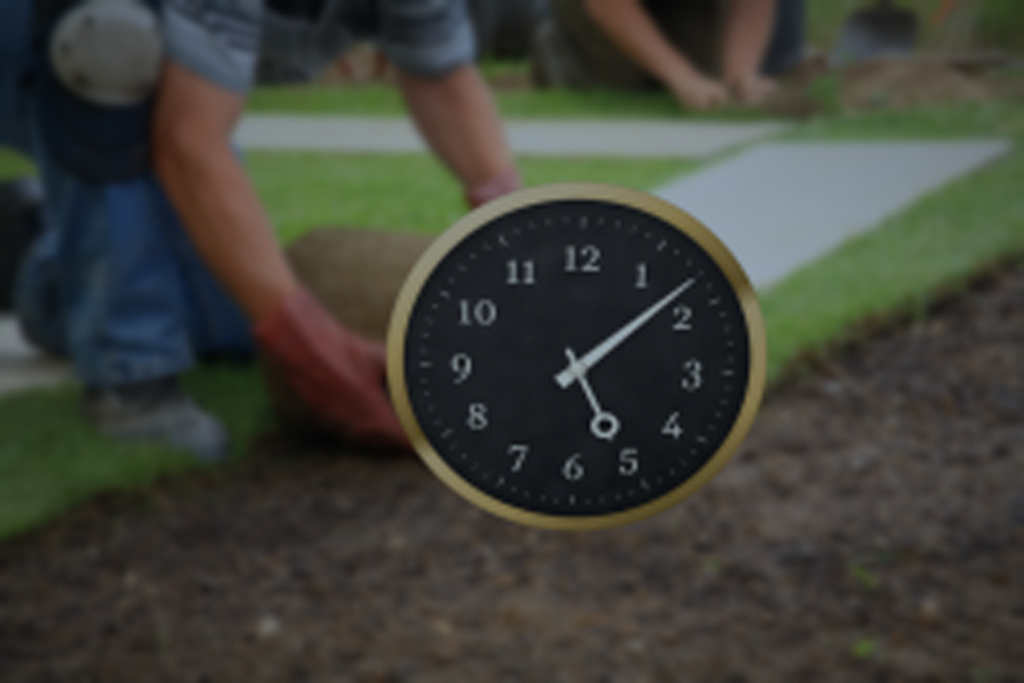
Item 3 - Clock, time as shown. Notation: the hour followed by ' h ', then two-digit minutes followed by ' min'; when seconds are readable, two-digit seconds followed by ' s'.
5 h 08 min
